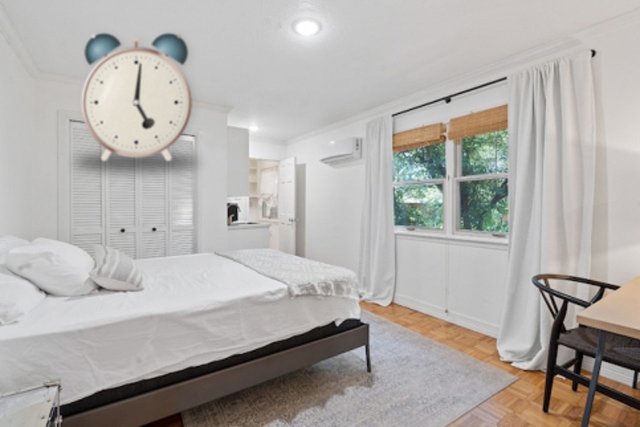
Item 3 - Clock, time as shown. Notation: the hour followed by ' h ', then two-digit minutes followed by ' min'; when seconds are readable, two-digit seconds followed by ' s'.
5 h 01 min
